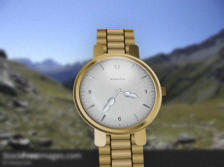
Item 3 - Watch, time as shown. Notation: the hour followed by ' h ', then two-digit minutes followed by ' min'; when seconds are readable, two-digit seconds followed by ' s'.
3 h 36 min
